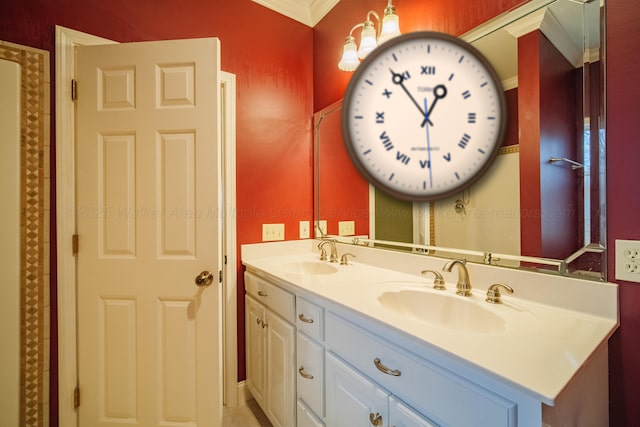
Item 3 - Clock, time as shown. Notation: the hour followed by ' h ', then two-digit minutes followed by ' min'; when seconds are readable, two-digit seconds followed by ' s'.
12 h 53 min 29 s
